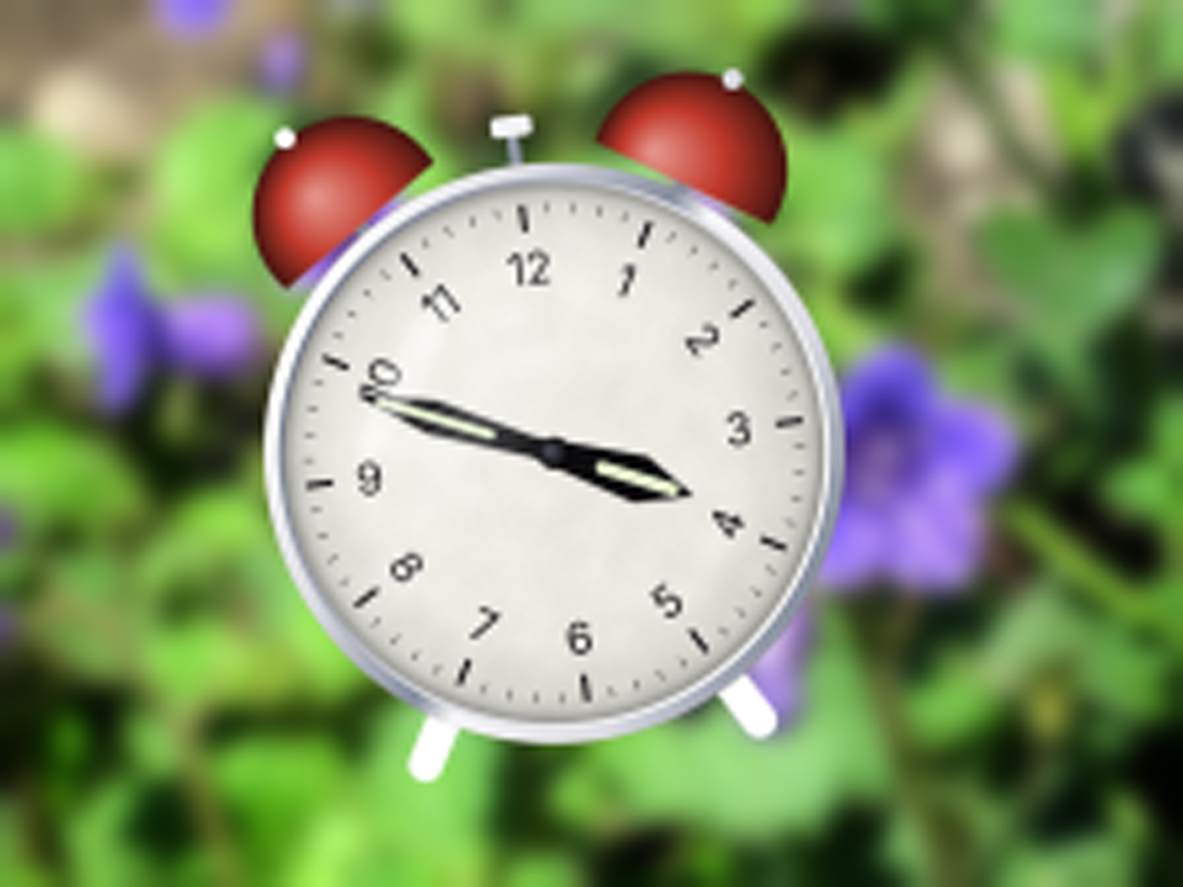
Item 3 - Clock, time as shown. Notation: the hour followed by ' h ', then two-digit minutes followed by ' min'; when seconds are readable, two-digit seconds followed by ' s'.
3 h 49 min
